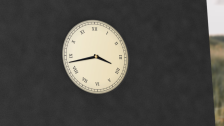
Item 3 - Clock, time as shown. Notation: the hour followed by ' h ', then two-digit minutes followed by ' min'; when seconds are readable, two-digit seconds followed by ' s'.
3 h 43 min
